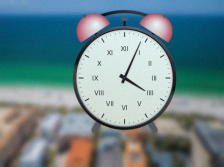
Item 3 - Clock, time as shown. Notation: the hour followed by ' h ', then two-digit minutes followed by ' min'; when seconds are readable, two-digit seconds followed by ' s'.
4 h 04 min
